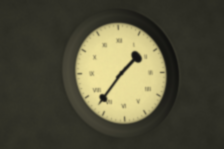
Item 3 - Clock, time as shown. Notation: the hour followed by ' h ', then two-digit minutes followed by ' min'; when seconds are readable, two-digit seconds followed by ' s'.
1 h 37 min
